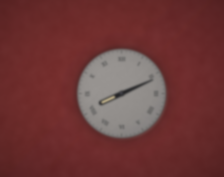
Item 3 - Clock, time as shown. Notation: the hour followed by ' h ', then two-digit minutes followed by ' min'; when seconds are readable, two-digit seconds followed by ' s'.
8 h 11 min
